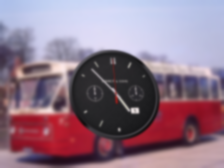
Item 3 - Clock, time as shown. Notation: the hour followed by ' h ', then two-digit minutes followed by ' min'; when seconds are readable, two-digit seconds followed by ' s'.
4 h 53 min
